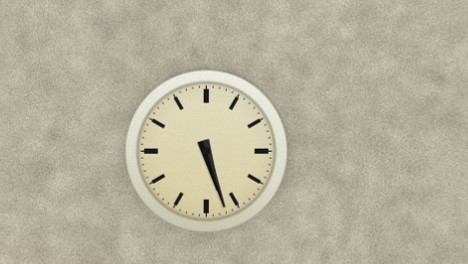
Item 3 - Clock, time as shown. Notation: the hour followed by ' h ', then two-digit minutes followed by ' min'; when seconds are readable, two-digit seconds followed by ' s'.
5 h 27 min
